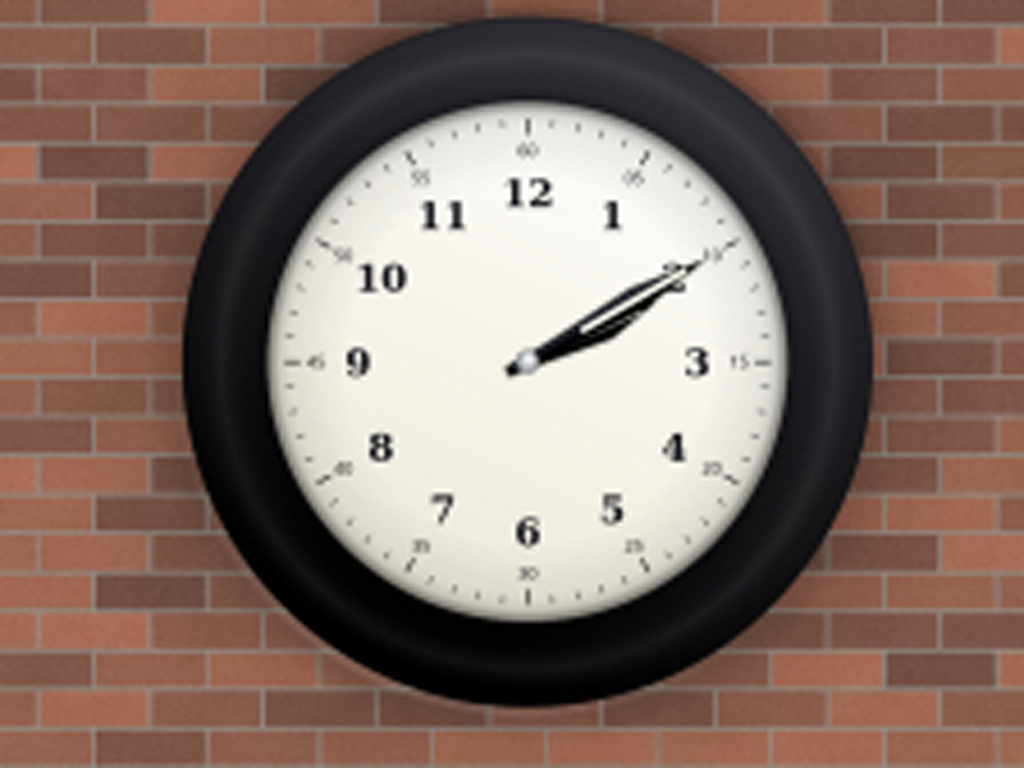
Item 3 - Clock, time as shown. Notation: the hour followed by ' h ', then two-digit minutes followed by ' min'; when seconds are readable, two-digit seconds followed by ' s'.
2 h 10 min
